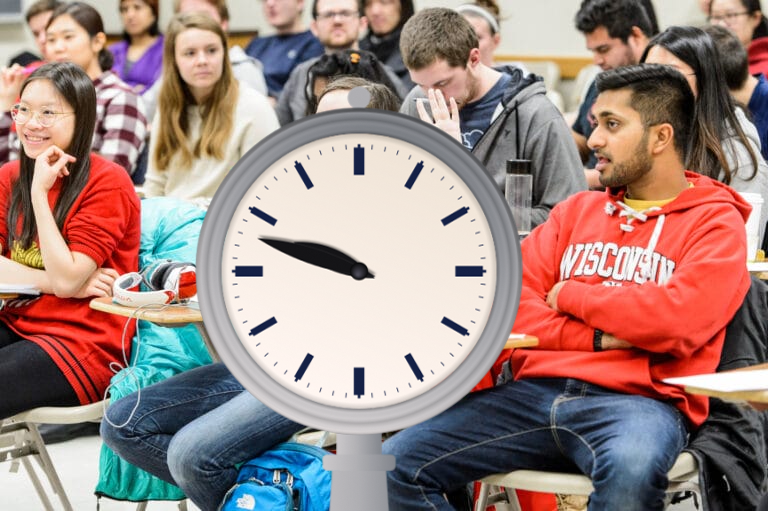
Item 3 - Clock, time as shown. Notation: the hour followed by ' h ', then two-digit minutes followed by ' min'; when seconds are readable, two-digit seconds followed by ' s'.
9 h 48 min
